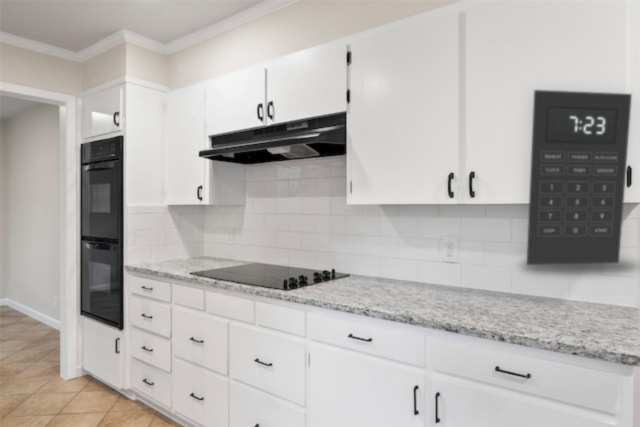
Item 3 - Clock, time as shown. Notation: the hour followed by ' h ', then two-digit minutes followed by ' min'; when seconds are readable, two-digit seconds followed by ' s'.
7 h 23 min
